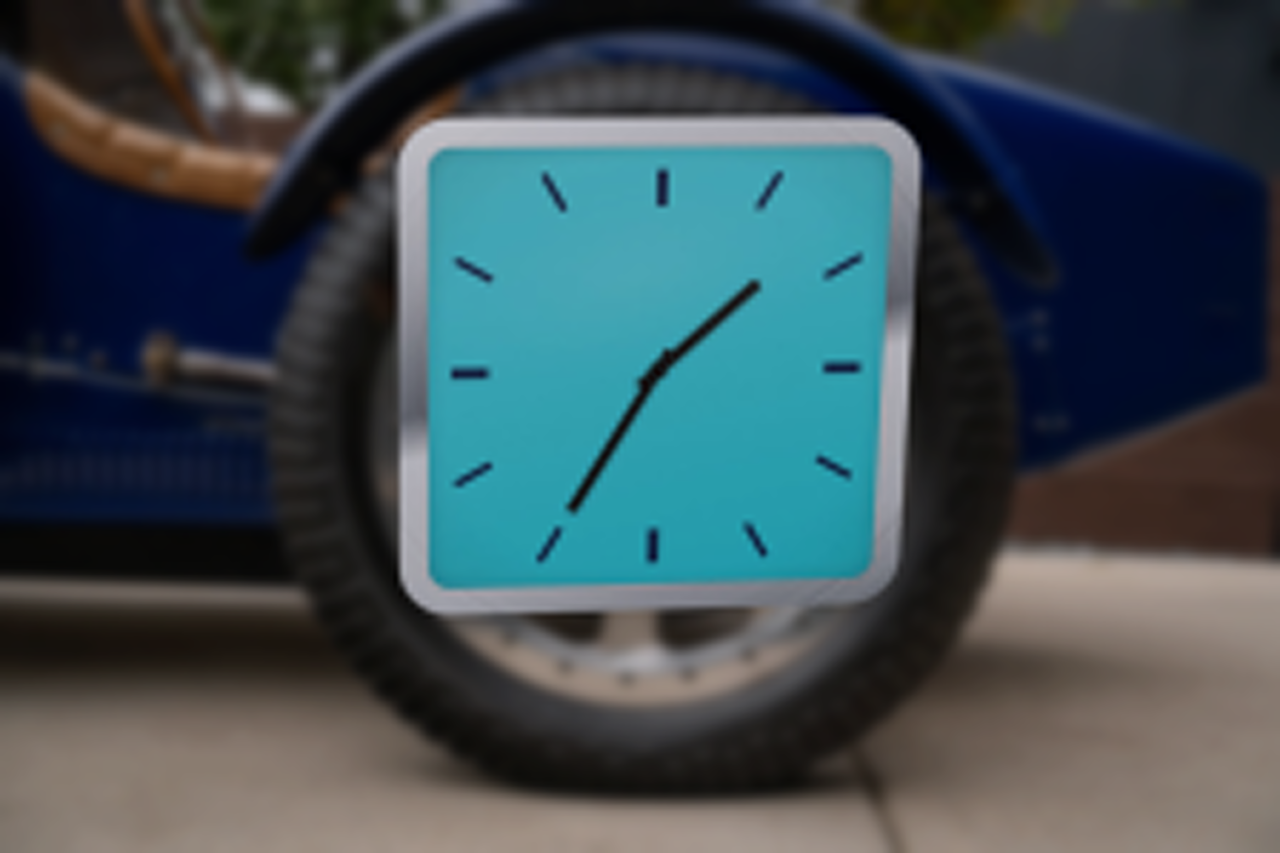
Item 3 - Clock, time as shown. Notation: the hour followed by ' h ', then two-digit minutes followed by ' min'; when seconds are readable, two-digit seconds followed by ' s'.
1 h 35 min
